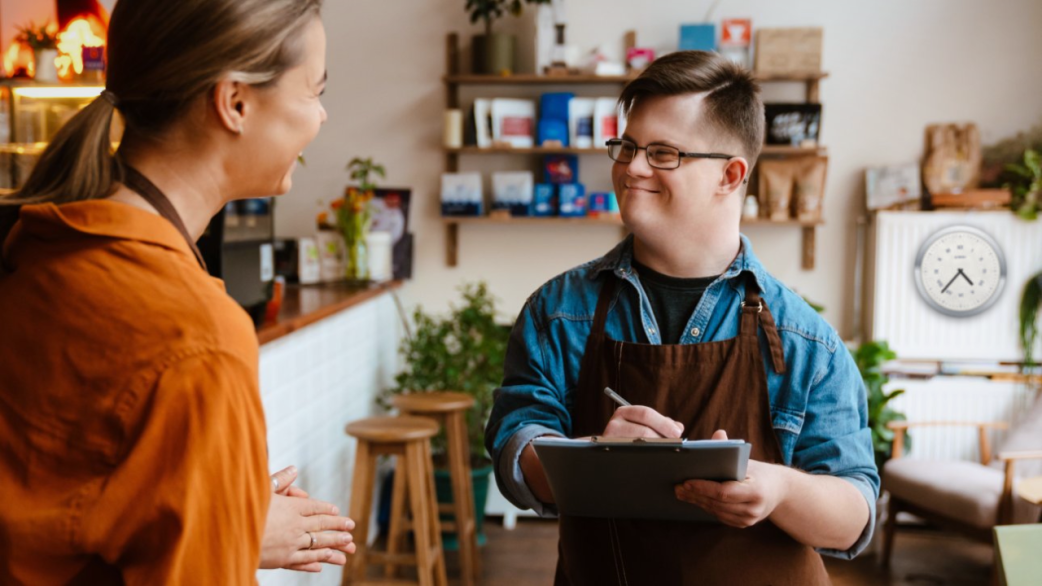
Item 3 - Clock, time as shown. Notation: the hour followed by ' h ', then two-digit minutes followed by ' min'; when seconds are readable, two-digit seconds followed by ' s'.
4 h 37 min
